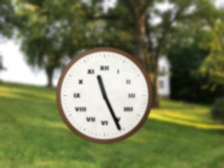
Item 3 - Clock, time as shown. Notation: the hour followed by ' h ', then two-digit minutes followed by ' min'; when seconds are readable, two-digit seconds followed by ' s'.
11 h 26 min
